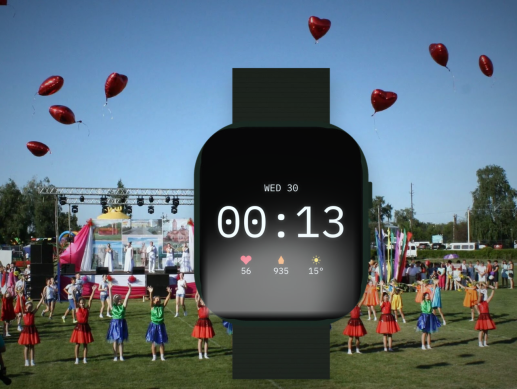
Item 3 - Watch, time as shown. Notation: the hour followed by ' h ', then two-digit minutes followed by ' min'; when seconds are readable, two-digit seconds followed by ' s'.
0 h 13 min
